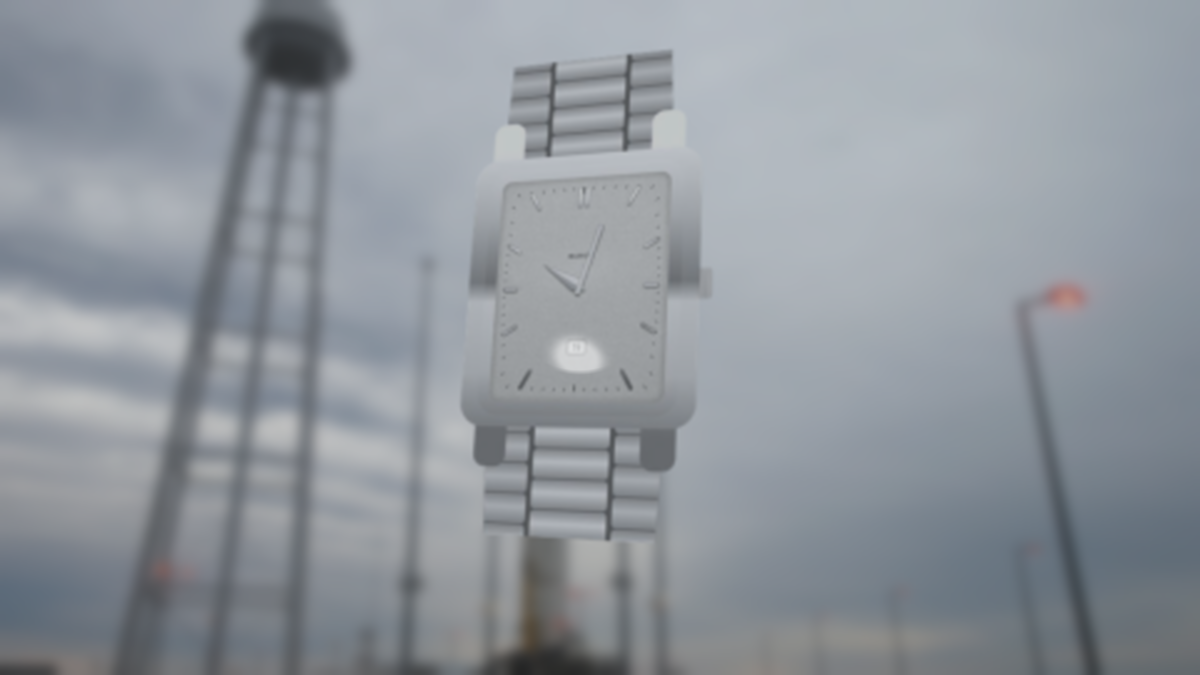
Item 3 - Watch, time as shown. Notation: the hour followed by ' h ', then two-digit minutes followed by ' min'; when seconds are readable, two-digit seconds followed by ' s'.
10 h 03 min
